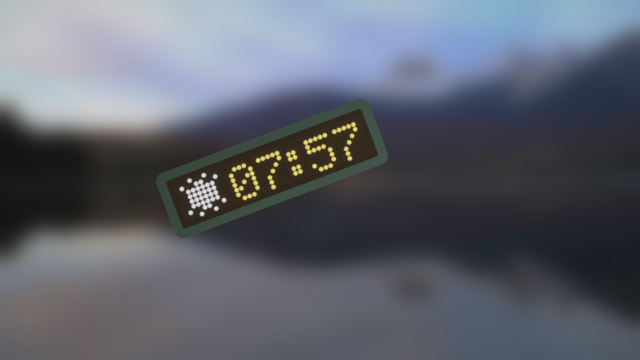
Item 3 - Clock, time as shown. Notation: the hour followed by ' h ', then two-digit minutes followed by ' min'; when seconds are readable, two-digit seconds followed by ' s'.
7 h 57 min
